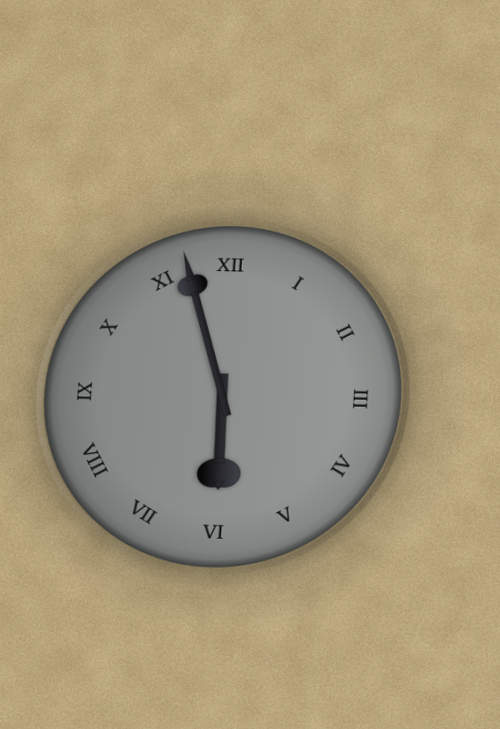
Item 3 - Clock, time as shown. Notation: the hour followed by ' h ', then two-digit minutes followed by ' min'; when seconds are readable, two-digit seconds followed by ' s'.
5 h 57 min
